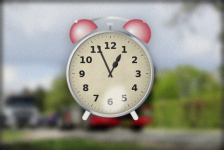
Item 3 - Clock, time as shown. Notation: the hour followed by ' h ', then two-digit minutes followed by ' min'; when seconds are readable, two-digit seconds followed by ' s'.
12 h 56 min
